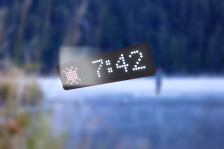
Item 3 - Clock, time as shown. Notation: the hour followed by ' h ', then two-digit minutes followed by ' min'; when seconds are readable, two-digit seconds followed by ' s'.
7 h 42 min
